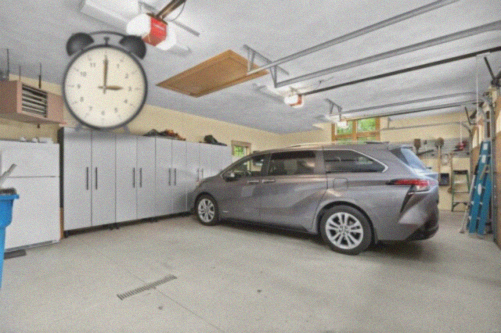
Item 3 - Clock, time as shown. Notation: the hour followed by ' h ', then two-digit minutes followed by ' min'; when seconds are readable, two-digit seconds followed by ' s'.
3 h 00 min
